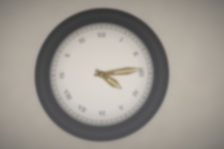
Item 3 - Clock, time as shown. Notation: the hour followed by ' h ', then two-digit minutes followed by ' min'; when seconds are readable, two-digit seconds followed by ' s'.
4 h 14 min
